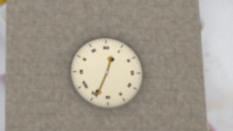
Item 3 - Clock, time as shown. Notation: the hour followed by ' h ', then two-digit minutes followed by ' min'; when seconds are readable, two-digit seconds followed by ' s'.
12 h 34 min
